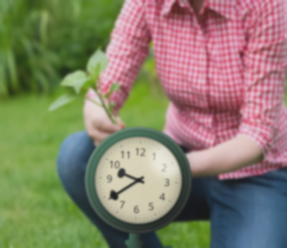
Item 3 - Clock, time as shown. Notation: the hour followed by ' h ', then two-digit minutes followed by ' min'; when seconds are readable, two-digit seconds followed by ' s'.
9 h 39 min
